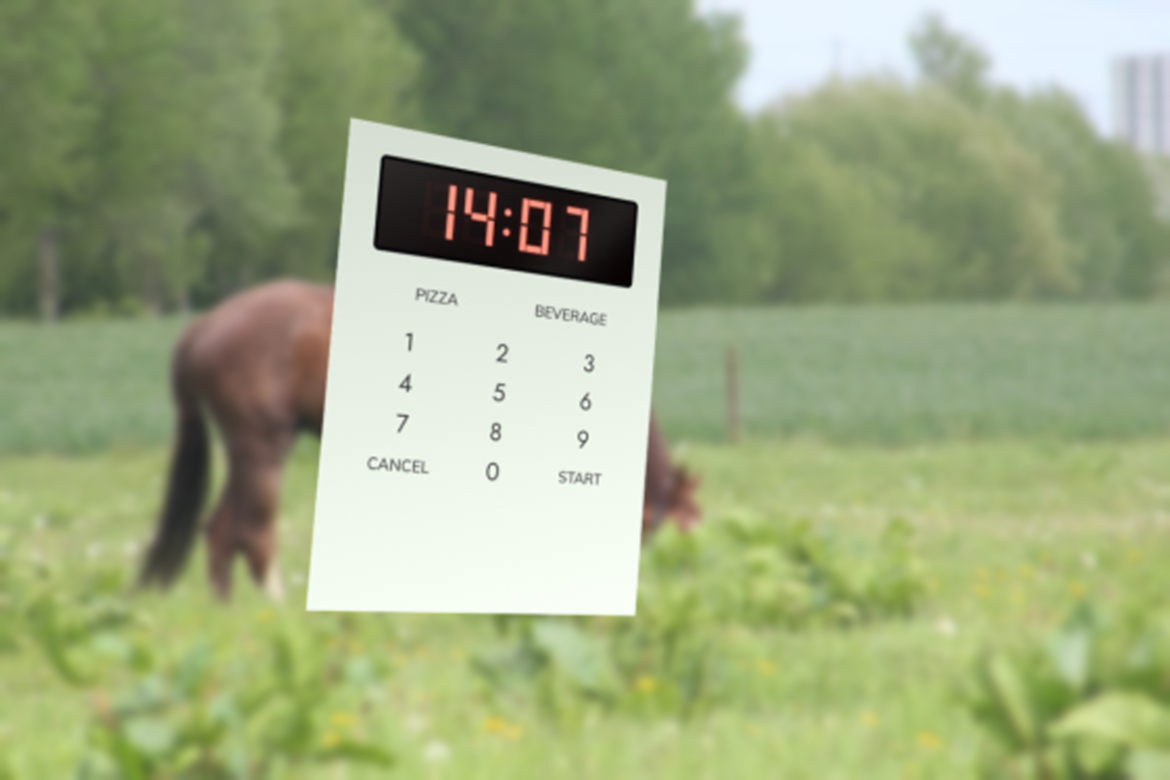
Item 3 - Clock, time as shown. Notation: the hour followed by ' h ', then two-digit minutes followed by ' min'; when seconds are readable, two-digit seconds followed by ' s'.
14 h 07 min
